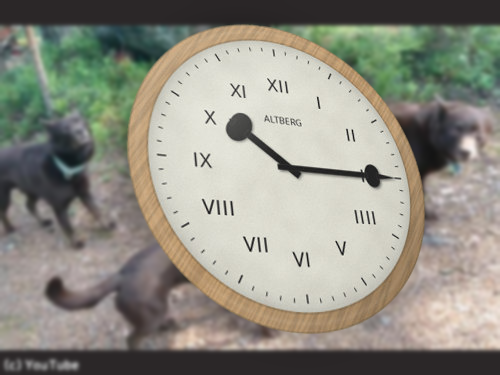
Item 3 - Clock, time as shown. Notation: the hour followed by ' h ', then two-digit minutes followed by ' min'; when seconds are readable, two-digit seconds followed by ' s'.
10 h 15 min
